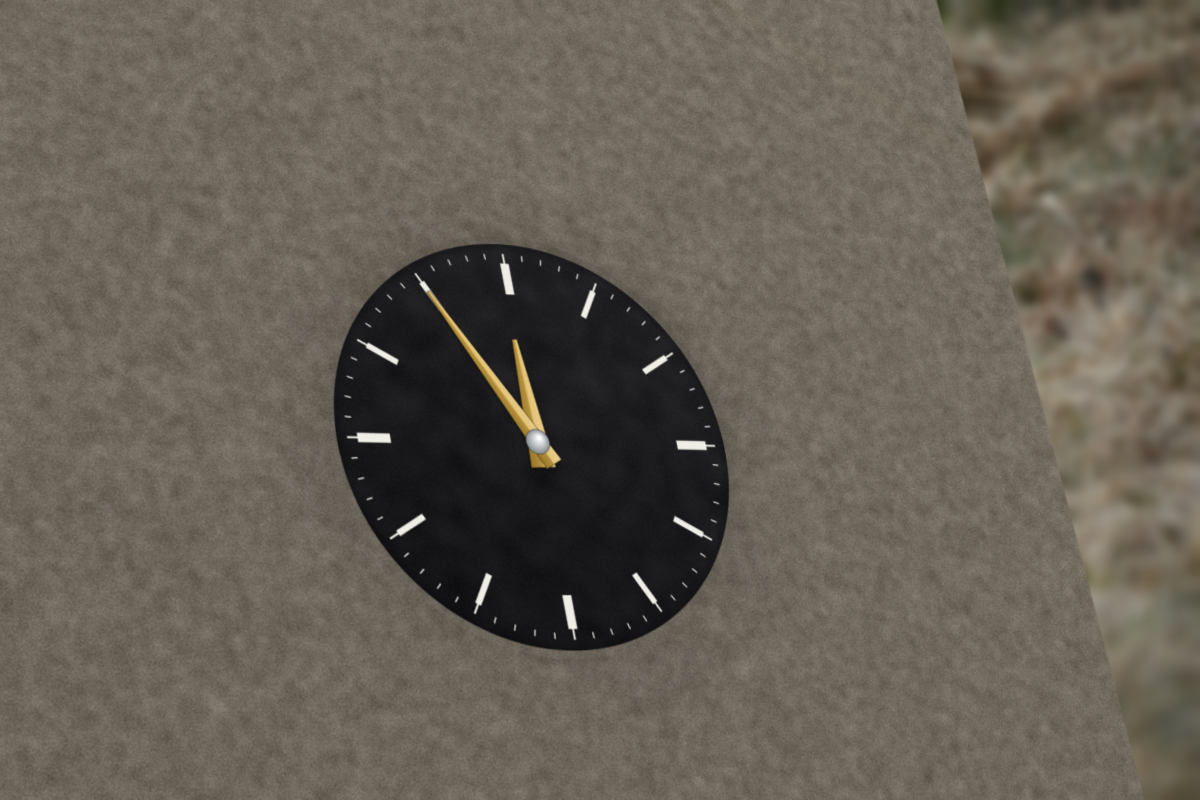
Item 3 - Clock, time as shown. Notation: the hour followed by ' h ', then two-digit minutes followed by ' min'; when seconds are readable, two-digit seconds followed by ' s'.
11 h 55 min
